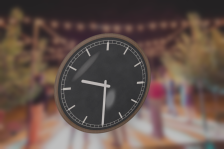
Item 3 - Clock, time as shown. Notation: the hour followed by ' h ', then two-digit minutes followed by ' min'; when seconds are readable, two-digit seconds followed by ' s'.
9 h 30 min
